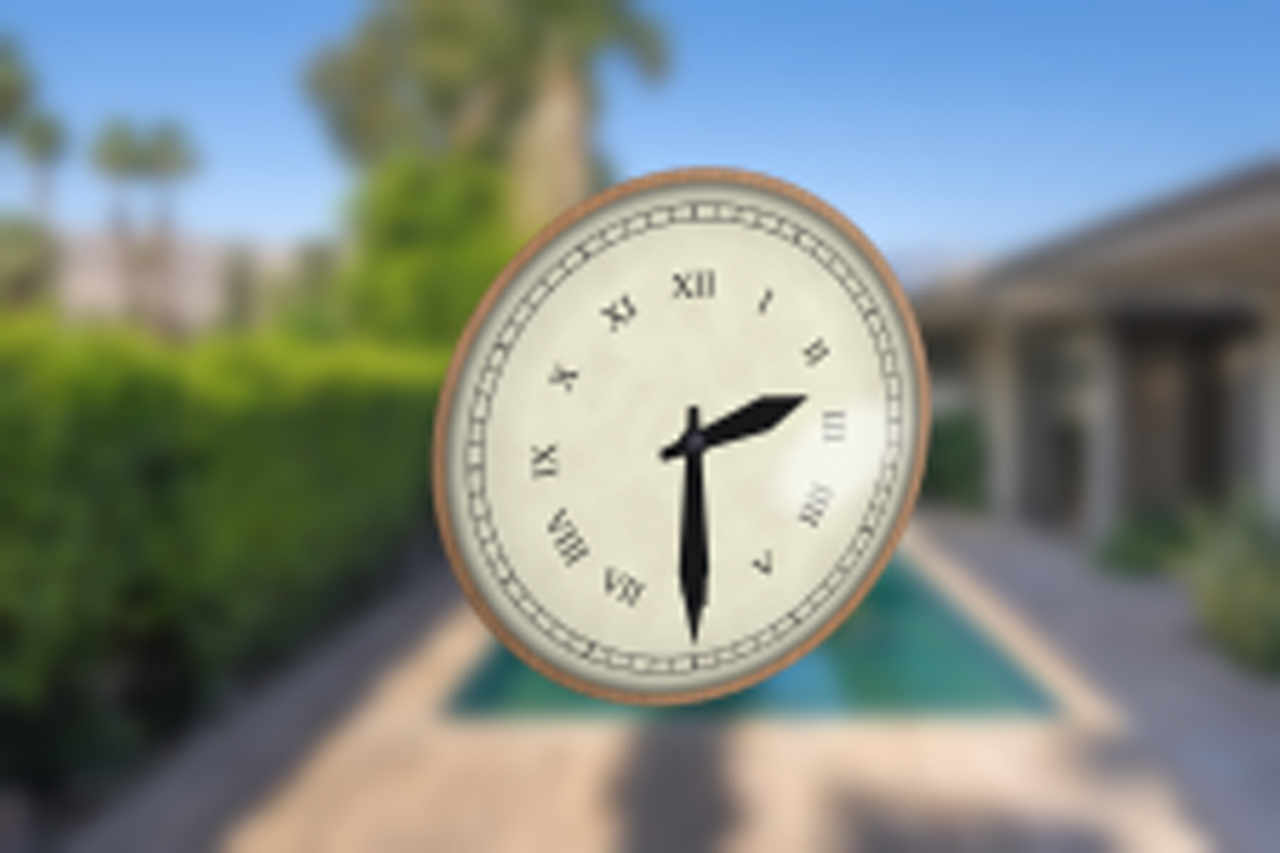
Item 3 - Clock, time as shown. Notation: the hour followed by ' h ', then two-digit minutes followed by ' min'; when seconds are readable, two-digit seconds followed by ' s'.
2 h 30 min
